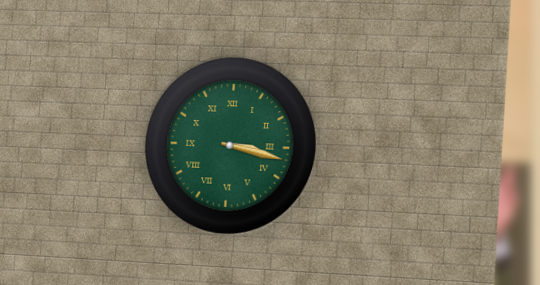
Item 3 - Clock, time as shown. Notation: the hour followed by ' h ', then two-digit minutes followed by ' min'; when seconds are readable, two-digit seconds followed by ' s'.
3 h 17 min
